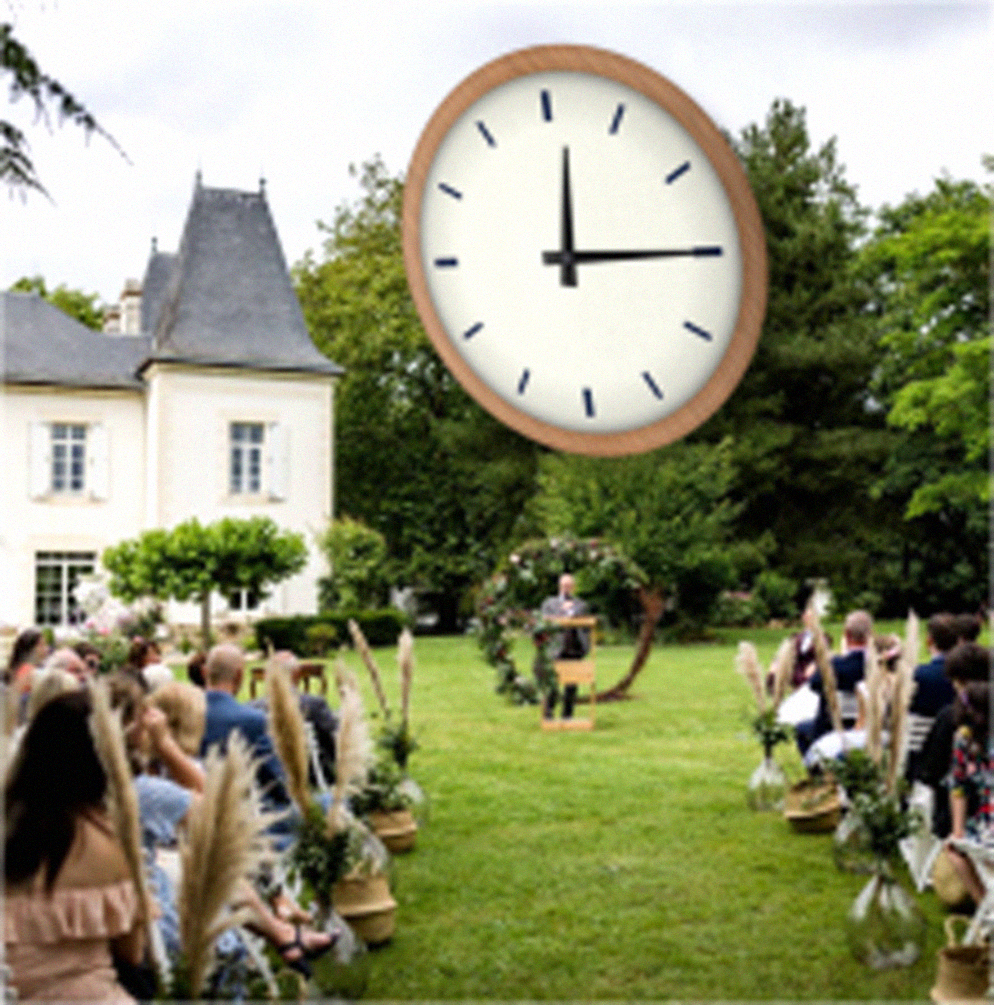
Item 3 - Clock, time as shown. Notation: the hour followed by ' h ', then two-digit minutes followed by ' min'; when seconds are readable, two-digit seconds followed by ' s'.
12 h 15 min
